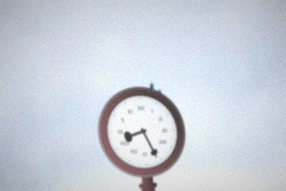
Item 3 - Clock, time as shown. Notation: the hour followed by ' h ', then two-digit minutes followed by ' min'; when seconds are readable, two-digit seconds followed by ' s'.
8 h 26 min
